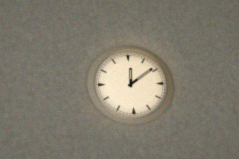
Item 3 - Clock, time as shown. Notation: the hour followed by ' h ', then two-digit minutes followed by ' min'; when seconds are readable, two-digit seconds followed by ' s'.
12 h 09 min
